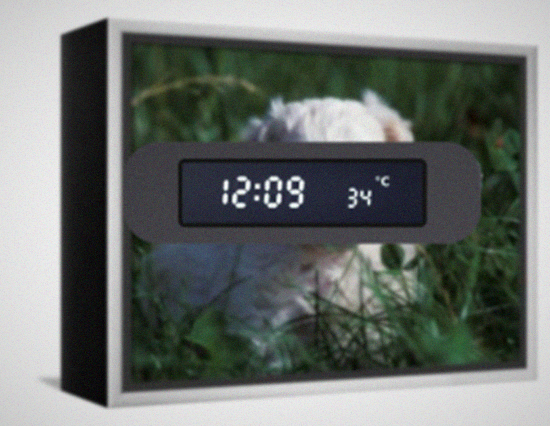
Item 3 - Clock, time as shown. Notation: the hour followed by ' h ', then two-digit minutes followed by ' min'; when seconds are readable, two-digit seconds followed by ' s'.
12 h 09 min
